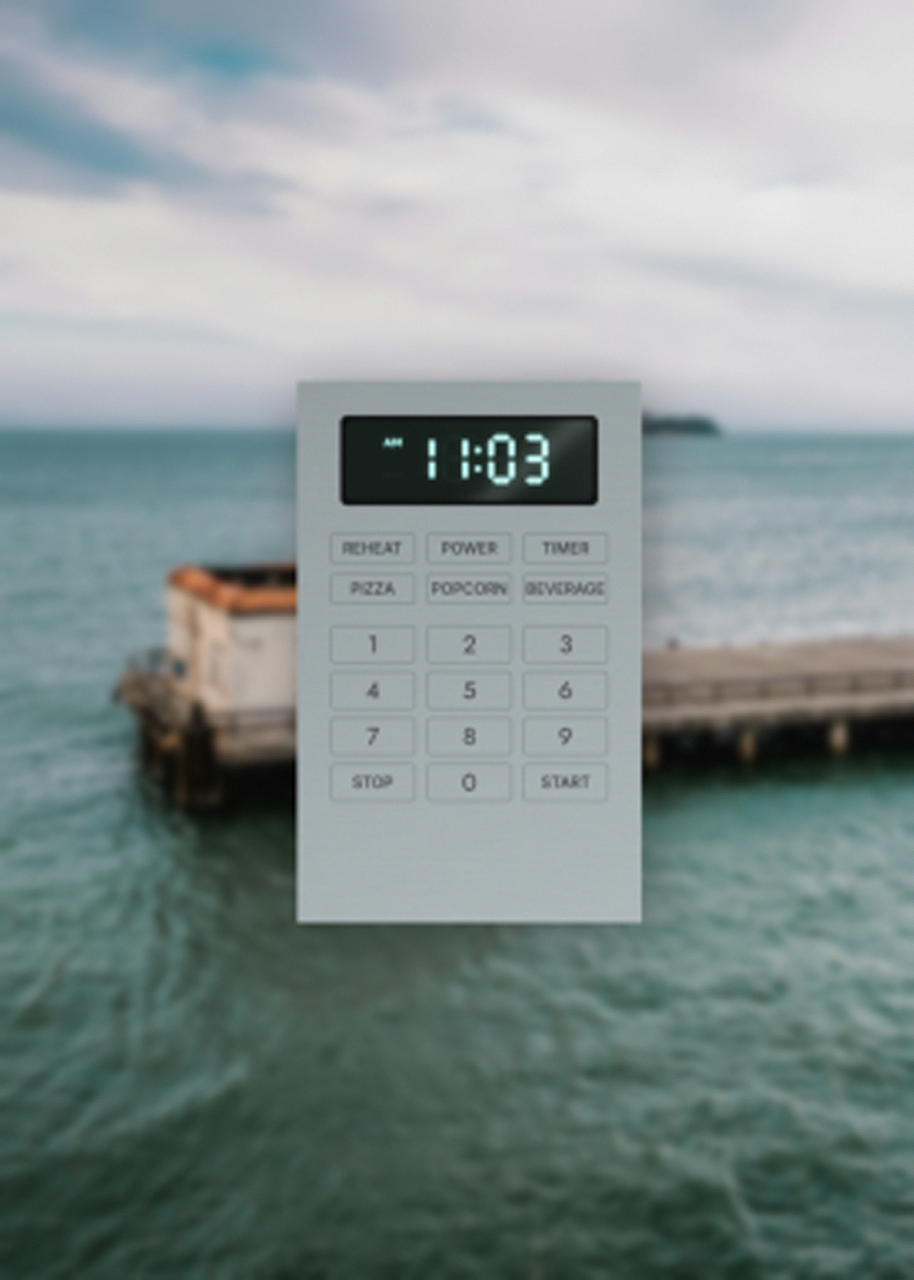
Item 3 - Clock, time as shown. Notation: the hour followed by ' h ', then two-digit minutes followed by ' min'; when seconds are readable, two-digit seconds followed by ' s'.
11 h 03 min
